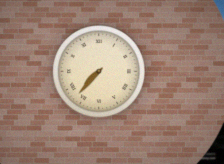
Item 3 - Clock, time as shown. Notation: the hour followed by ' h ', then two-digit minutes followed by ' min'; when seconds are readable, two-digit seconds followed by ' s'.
7 h 37 min
